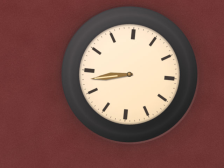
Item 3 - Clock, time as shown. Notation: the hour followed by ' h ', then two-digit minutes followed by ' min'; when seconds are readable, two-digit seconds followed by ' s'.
8 h 43 min
